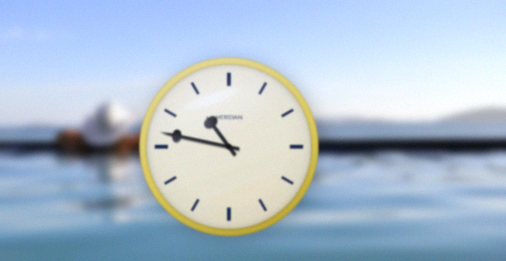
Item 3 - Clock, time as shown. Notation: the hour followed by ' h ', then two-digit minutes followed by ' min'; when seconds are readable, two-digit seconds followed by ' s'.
10 h 47 min
